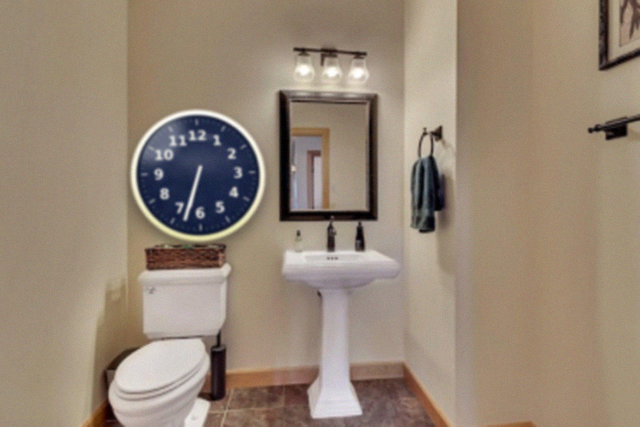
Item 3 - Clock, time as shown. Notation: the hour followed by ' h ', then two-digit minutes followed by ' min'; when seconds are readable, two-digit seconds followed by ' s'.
6 h 33 min
